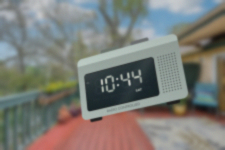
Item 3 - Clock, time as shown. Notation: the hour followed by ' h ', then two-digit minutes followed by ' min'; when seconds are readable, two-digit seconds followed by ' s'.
10 h 44 min
